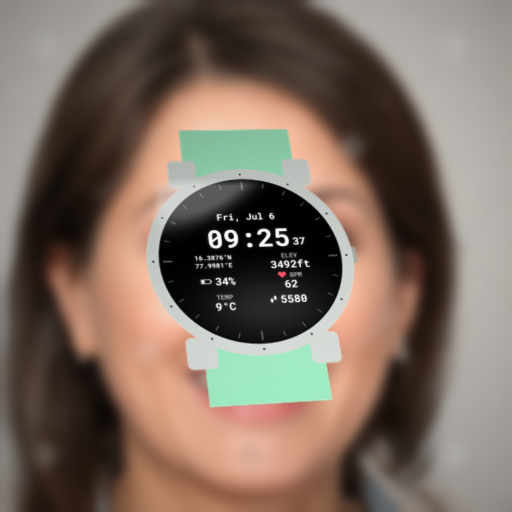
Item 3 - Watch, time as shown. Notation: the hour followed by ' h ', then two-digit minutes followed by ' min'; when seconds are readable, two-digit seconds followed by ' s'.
9 h 25 min 37 s
